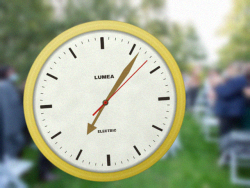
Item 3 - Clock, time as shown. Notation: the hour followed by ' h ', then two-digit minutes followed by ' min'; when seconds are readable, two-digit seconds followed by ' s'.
7 h 06 min 08 s
